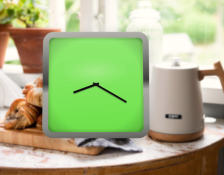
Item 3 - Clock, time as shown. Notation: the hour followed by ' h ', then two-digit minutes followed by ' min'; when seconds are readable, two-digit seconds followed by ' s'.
8 h 20 min
